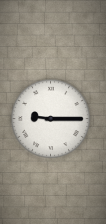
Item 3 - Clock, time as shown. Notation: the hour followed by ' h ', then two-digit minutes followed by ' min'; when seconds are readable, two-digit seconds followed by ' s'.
9 h 15 min
